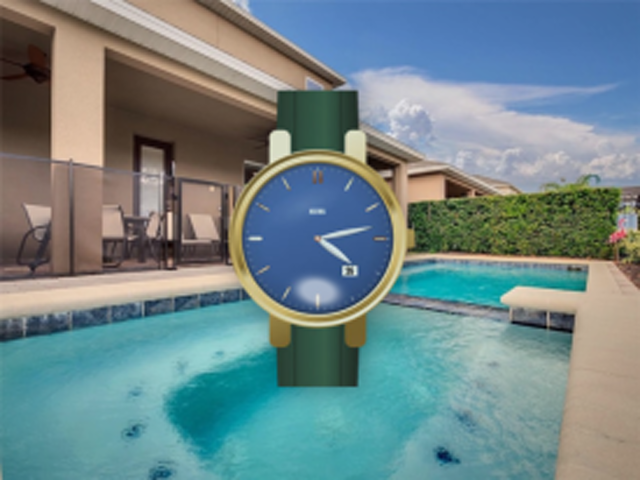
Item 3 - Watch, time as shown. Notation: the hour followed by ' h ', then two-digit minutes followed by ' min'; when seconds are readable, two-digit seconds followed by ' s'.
4 h 13 min
